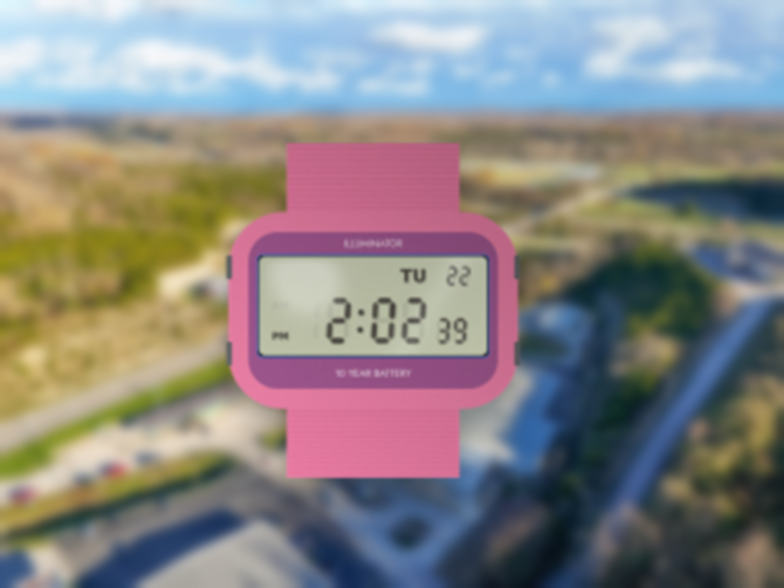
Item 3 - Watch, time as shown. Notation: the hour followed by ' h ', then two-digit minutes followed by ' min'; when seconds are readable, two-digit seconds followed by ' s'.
2 h 02 min 39 s
